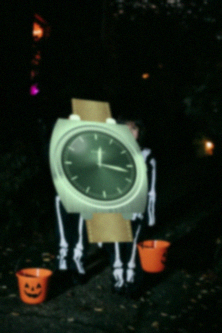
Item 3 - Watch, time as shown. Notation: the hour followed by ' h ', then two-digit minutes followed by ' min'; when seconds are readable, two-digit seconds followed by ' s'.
12 h 17 min
